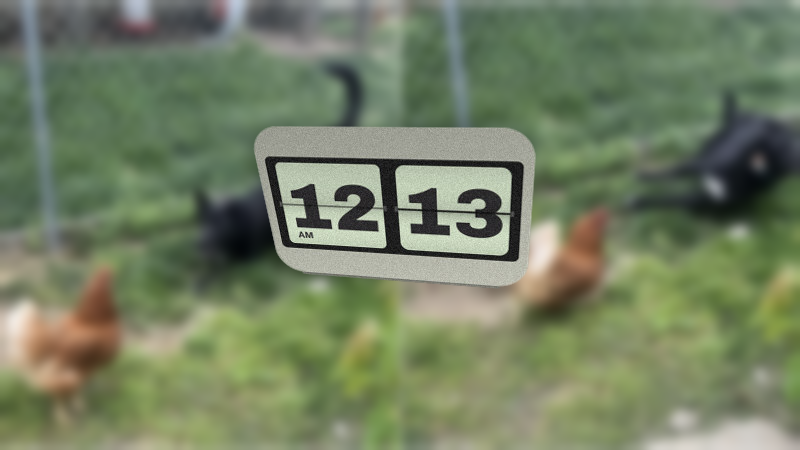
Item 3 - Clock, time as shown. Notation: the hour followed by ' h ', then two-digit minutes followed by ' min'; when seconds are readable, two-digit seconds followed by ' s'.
12 h 13 min
